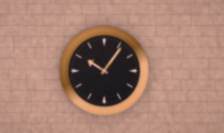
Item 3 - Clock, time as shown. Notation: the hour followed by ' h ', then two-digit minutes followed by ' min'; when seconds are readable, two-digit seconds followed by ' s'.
10 h 06 min
